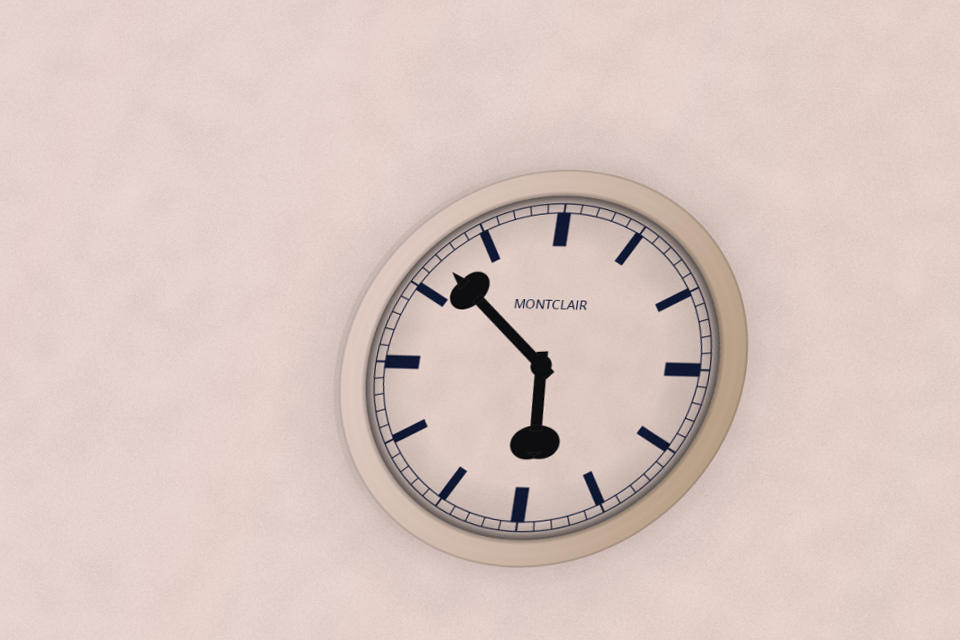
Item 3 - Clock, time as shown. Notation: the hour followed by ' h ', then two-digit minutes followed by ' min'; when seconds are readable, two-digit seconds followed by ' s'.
5 h 52 min
